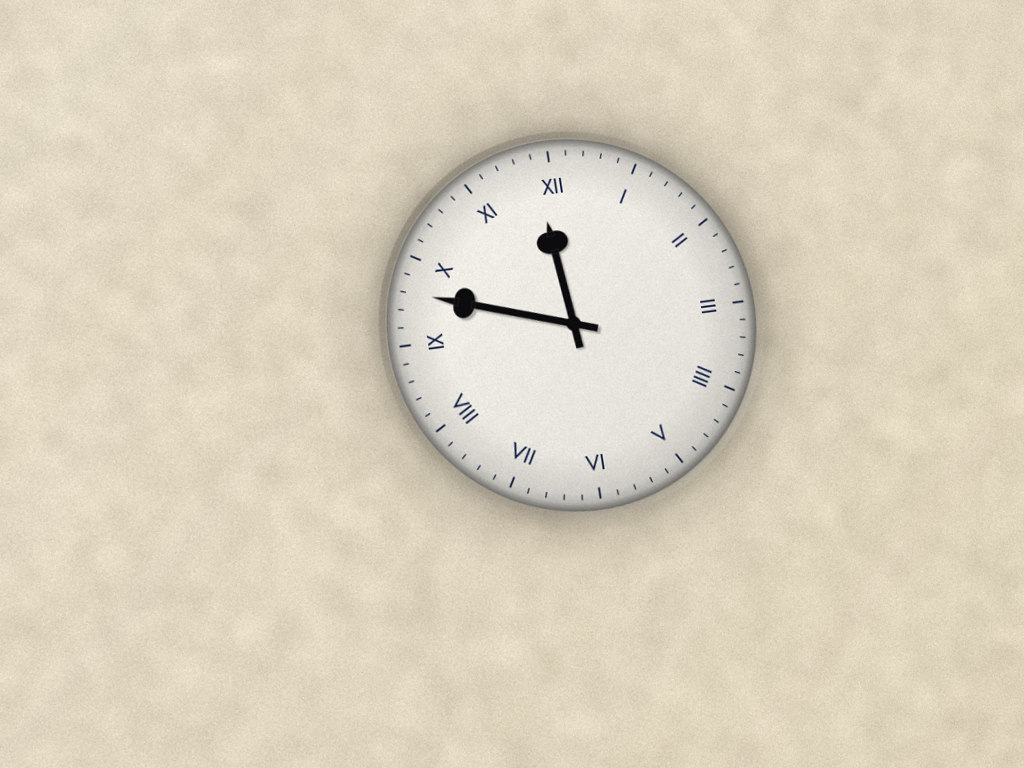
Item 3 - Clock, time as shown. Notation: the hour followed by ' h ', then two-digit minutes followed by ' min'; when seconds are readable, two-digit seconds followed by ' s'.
11 h 48 min
